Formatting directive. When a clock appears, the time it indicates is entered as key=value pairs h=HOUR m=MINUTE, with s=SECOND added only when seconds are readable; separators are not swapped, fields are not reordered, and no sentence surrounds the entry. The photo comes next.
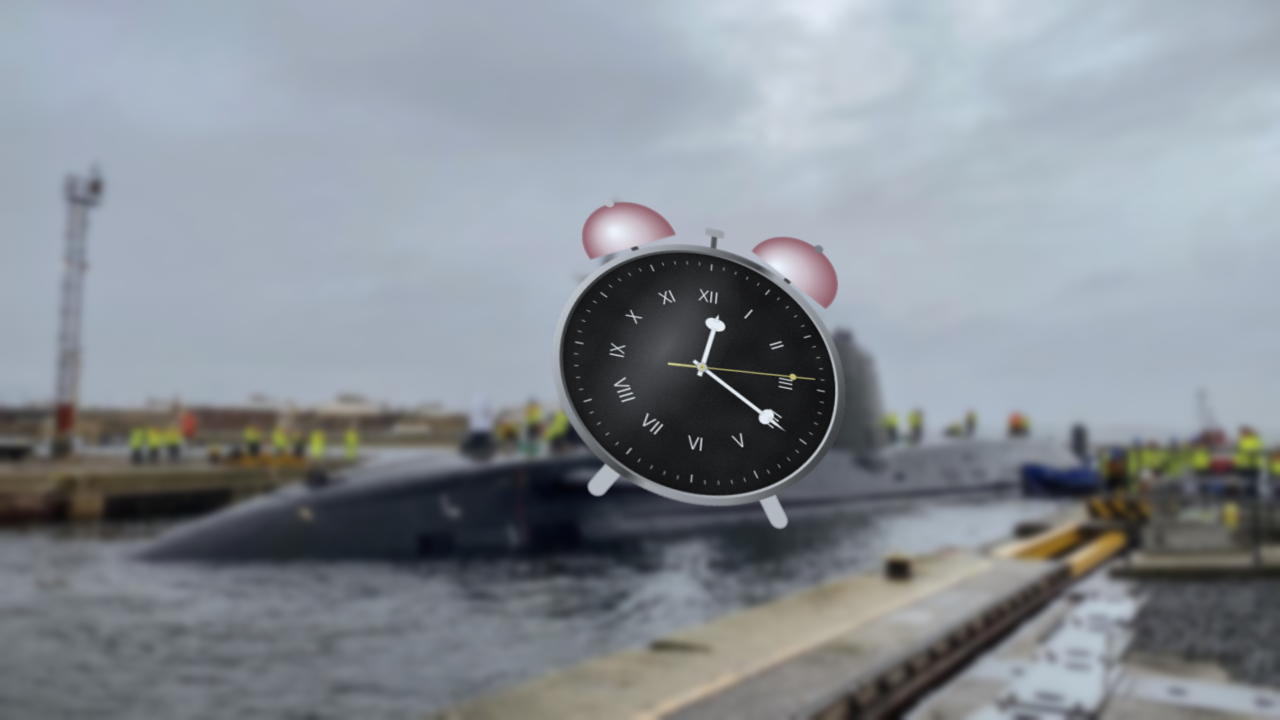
h=12 m=20 s=14
